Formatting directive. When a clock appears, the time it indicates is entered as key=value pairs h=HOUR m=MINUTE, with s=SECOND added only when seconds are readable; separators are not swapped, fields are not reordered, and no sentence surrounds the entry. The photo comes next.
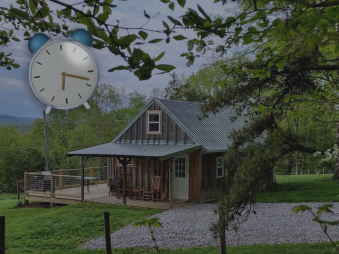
h=6 m=18
